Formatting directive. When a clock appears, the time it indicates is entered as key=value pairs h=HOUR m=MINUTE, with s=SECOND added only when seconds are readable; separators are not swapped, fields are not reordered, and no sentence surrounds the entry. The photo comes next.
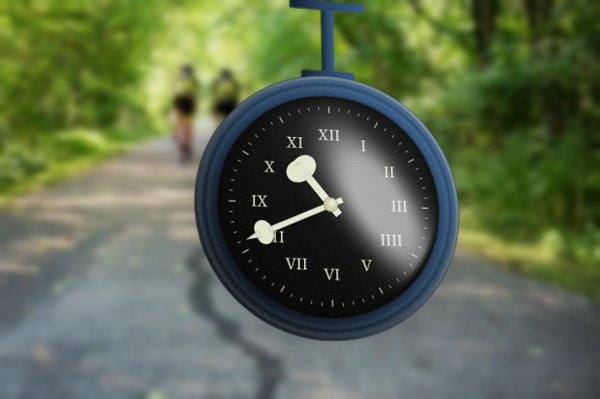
h=10 m=41
